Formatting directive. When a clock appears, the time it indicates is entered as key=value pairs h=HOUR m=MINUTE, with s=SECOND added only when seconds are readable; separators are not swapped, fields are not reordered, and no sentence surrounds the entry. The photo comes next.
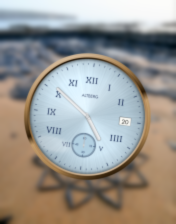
h=4 m=51
